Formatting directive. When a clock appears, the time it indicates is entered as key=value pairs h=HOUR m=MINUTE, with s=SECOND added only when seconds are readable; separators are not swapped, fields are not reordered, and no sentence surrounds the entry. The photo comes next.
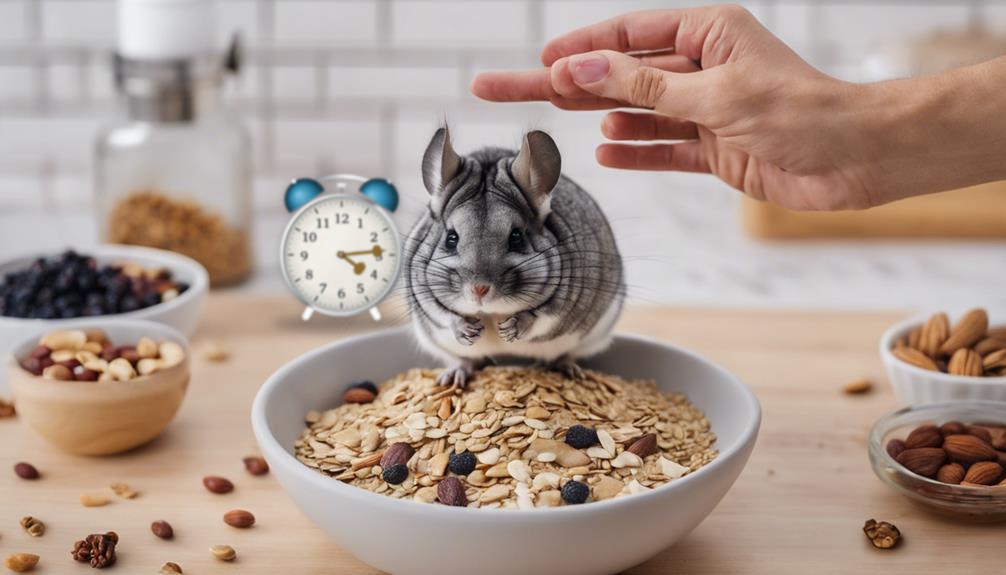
h=4 m=14
